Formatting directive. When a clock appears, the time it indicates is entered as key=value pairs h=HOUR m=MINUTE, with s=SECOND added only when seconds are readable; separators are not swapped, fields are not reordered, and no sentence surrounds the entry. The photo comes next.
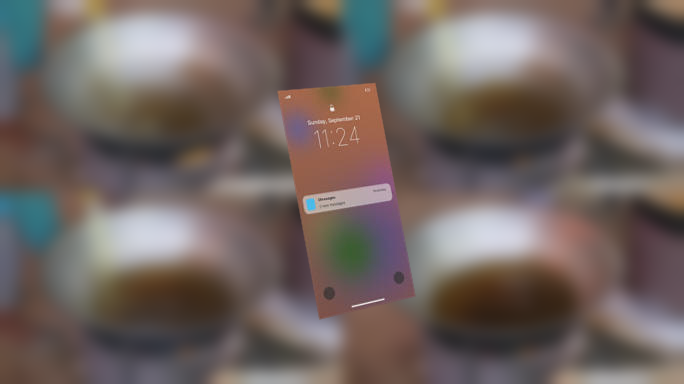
h=11 m=24
